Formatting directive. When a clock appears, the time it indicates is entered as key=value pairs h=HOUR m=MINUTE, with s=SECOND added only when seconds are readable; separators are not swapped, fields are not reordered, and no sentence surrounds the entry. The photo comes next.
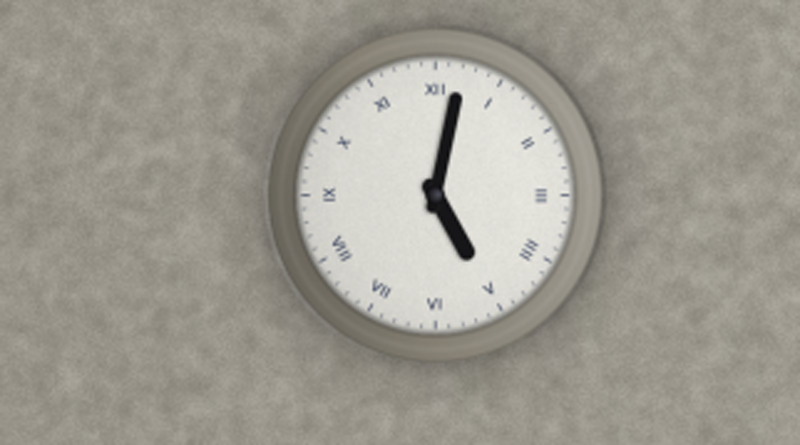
h=5 m=2
